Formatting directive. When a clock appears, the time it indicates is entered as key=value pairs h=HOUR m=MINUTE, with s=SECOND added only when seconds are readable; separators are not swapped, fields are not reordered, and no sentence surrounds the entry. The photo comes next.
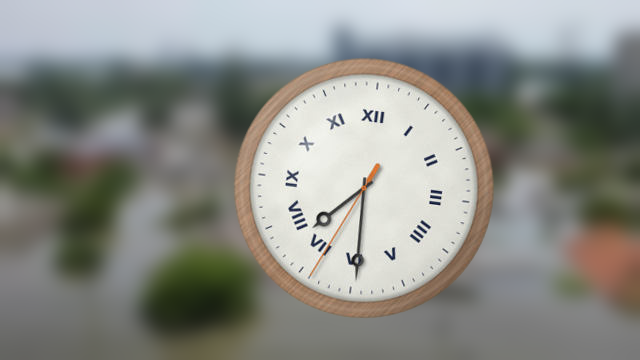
h=7 m=29 s=34
